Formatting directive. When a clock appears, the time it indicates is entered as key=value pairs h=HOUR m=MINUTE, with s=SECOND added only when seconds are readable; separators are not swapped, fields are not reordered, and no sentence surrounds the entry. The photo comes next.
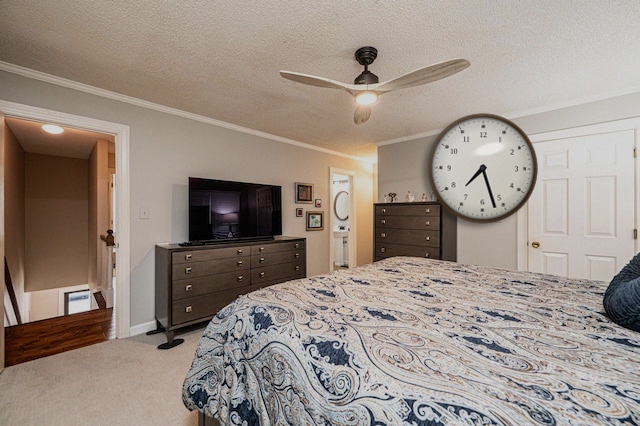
h=7 m=27
